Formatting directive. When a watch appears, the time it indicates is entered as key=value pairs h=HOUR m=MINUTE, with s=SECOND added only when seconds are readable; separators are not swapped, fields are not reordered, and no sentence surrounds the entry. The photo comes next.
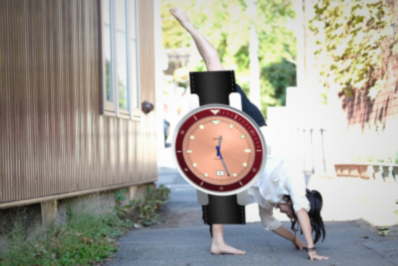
h=12 m=27
